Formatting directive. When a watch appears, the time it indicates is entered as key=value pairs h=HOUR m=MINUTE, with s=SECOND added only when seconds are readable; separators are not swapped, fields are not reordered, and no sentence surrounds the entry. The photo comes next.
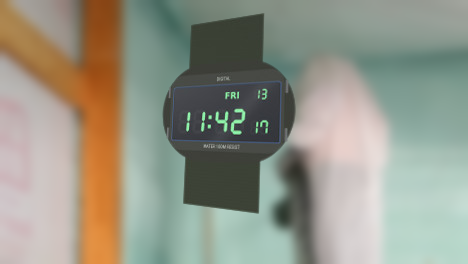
h=11 m=42 s=17
